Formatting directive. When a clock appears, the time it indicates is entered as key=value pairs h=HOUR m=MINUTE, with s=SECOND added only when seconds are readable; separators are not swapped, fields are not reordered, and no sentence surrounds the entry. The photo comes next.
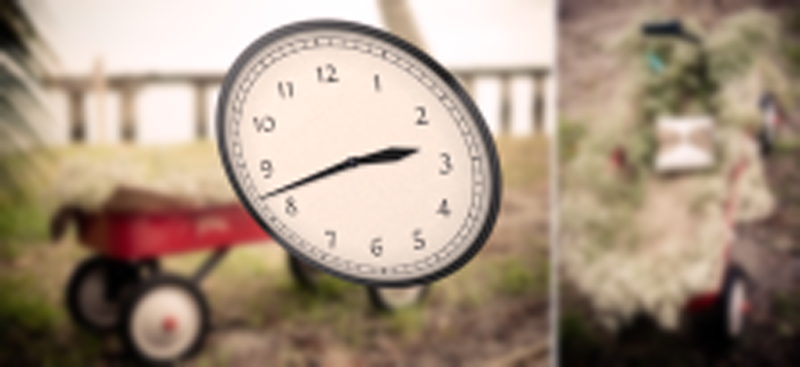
h=2 m=42
